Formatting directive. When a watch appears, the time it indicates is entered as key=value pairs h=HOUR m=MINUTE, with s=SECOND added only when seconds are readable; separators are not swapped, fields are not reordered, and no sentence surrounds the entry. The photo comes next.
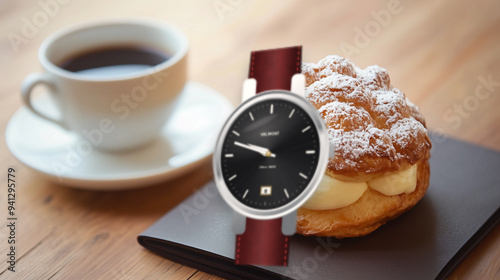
h=9 m=48
